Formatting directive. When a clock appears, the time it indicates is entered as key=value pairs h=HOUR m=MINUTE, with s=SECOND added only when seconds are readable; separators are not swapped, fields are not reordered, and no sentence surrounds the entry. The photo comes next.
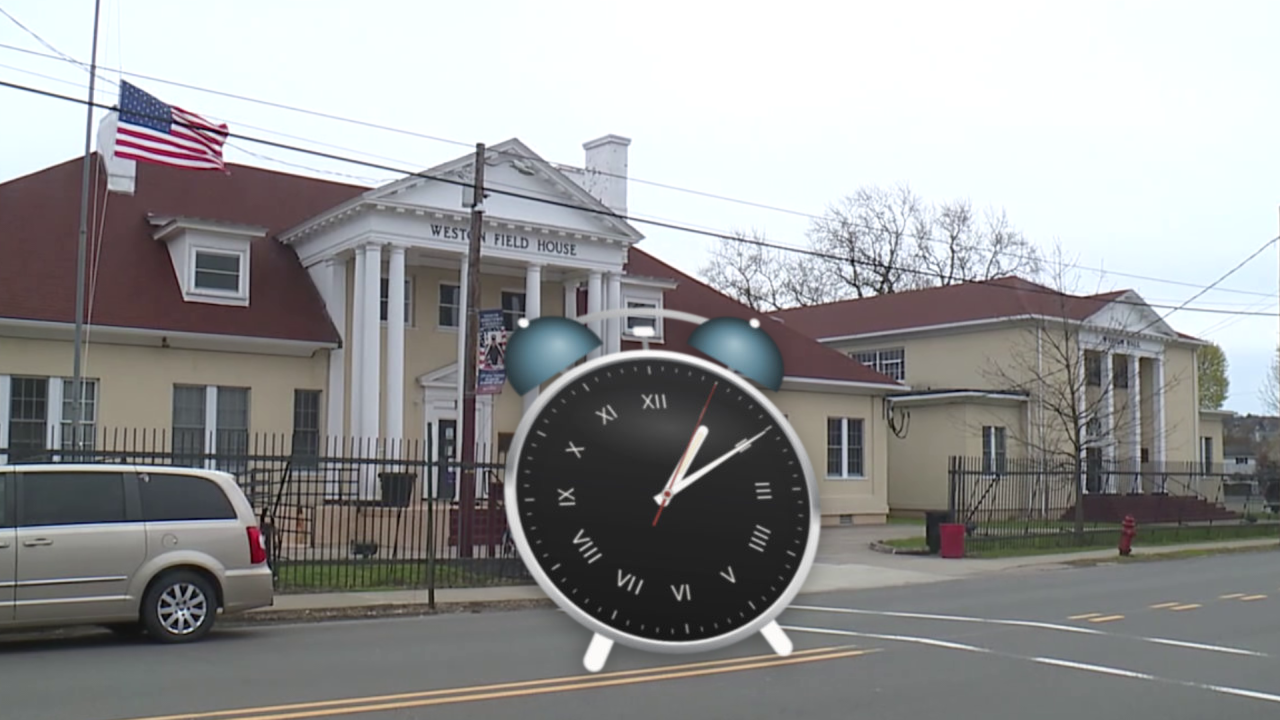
h=1 m=10 s=5
